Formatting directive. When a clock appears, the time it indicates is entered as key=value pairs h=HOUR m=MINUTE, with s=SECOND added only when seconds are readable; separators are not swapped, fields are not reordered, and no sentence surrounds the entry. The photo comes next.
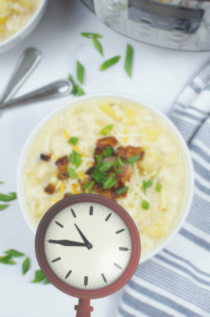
h=10 m=45
